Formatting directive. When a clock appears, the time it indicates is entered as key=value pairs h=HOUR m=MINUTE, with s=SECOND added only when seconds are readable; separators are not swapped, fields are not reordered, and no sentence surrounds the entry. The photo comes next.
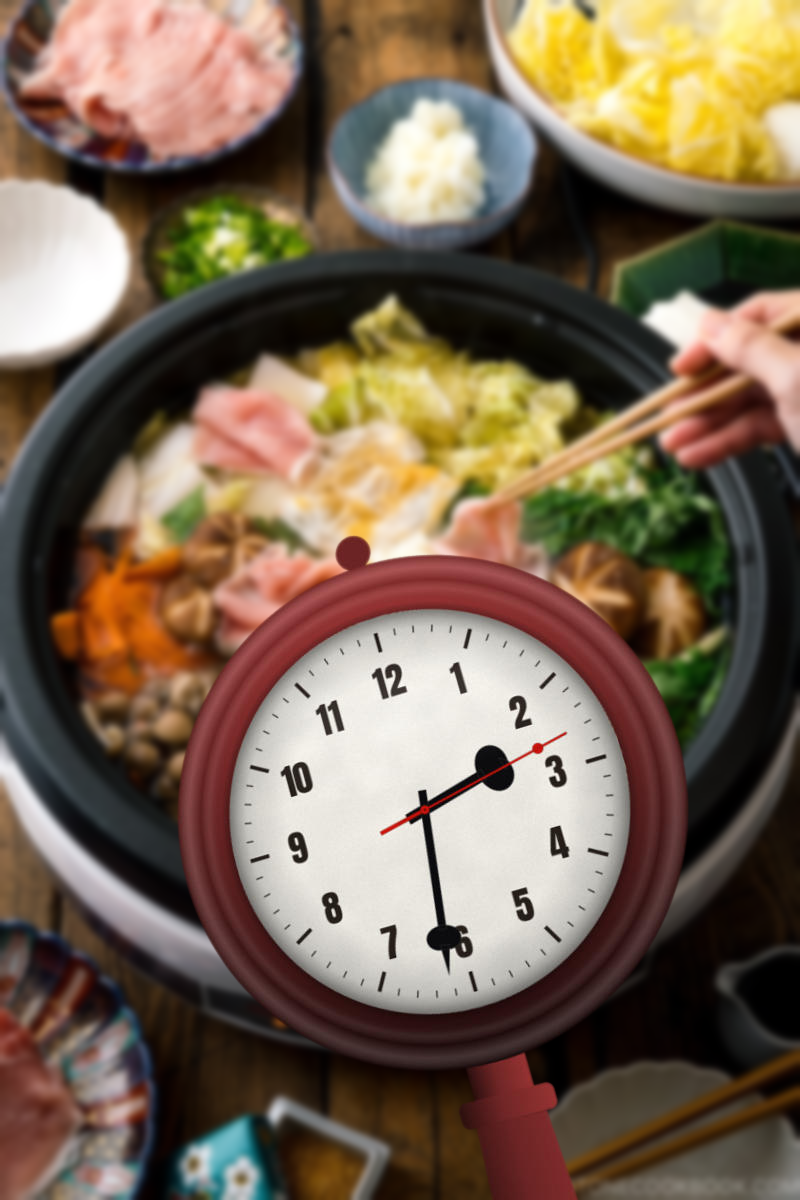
h=2 m=31 s=13
